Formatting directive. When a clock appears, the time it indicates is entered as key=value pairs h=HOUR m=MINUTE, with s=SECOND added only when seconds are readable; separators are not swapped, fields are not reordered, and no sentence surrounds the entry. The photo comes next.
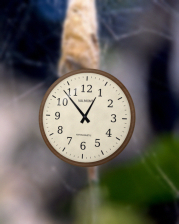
h=12 m=53
